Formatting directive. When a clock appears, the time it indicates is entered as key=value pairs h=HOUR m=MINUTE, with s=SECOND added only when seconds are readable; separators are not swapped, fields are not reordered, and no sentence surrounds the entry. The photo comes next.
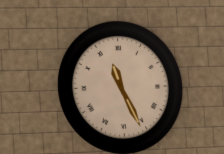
h=11 m=26
